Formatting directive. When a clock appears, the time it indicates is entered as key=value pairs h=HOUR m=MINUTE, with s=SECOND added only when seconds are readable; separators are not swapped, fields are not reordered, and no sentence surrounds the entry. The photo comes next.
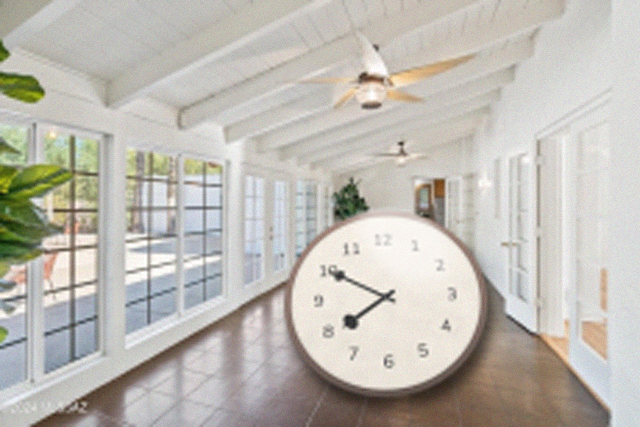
h=7 m=50
